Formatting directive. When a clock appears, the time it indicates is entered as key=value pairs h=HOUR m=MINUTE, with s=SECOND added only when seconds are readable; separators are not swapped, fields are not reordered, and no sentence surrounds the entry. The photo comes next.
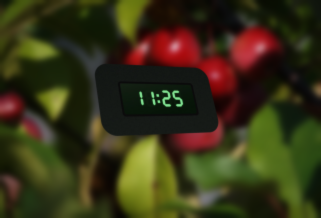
h=11 m=25
